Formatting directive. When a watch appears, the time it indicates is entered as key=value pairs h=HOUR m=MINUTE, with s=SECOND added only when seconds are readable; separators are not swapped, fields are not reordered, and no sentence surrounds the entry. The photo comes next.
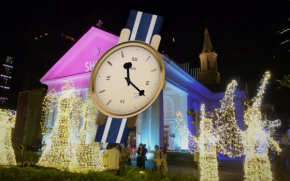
h=11 m=20
